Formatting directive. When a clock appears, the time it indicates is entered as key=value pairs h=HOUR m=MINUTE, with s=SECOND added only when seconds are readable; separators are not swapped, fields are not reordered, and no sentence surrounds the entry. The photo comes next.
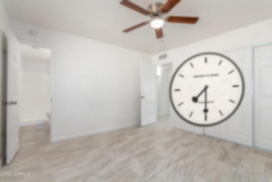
h=7 m=30
